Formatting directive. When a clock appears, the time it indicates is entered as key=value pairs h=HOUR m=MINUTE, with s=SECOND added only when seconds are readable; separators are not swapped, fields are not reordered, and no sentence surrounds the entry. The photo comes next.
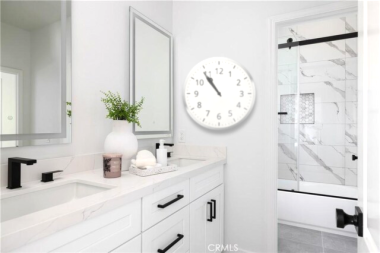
h=10 m=54
